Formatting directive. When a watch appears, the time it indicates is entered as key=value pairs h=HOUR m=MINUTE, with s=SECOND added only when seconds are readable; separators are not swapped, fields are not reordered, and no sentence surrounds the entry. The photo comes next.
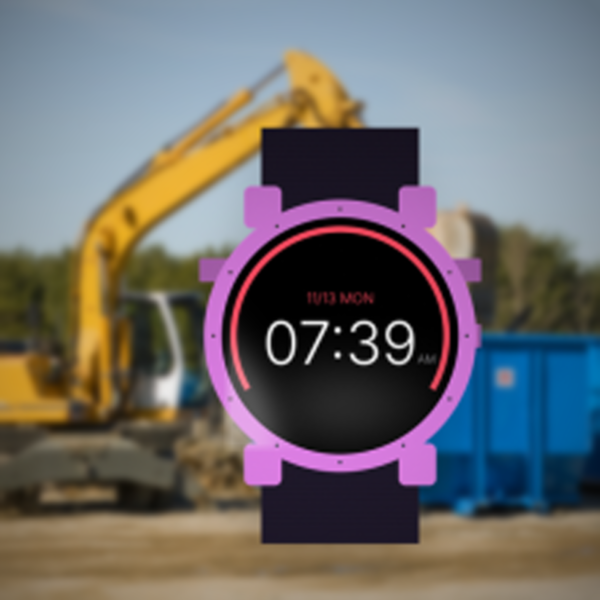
h=7 m=39
